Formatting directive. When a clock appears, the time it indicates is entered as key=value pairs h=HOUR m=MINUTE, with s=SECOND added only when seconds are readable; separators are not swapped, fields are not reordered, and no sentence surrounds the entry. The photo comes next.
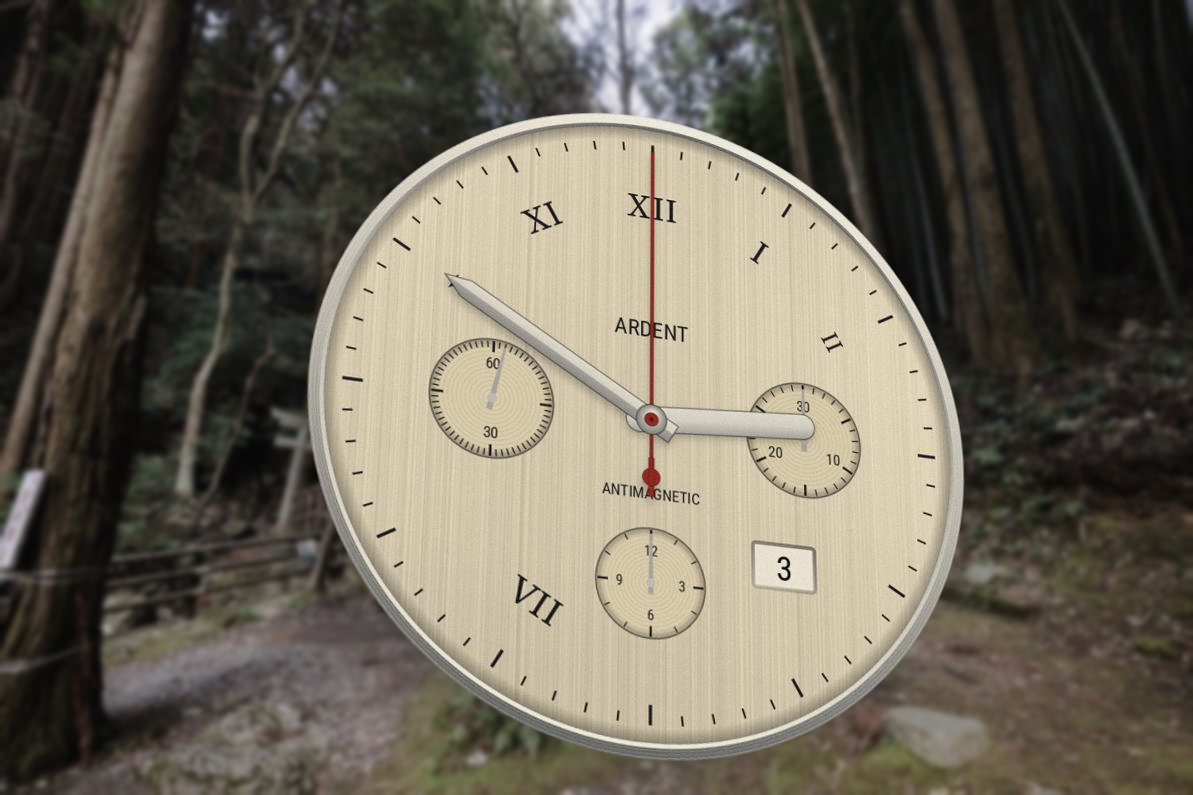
h=2 m=50 s=2
